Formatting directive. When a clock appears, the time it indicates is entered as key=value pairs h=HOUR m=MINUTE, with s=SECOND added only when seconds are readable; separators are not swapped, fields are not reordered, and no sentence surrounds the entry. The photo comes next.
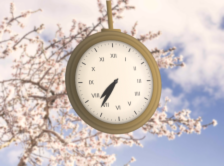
h=7 m=36
